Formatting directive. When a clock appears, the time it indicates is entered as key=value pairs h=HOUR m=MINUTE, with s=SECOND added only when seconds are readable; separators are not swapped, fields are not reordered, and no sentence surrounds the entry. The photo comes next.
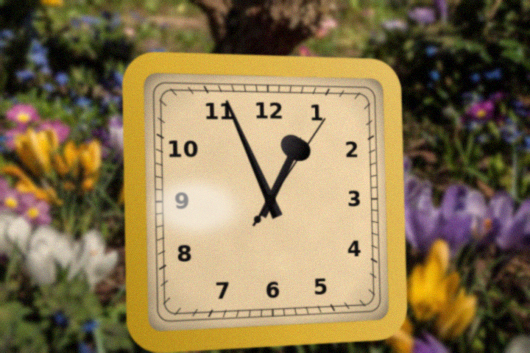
h=12 m=56 s=6
